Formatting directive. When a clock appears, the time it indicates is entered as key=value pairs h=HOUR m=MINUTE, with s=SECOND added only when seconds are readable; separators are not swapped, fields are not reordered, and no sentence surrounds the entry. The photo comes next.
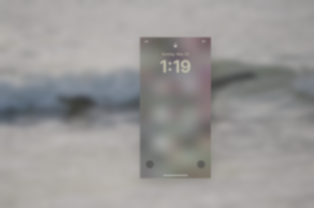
h=1 m=19
